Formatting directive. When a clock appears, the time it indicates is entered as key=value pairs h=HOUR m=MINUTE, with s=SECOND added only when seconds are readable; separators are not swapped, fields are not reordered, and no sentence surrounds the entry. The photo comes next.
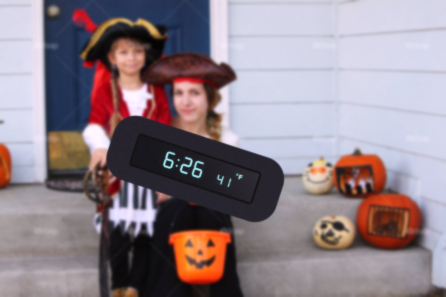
h=6 m=26
